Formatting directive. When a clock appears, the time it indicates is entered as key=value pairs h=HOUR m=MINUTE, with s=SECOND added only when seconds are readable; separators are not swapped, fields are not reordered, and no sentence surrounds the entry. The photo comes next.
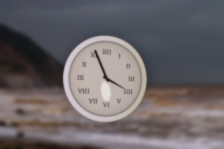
h=3 m=56
